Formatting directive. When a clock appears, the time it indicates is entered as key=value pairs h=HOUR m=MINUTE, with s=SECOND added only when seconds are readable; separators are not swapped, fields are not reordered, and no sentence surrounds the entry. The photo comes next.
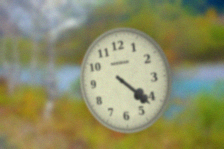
h=4 m=22
